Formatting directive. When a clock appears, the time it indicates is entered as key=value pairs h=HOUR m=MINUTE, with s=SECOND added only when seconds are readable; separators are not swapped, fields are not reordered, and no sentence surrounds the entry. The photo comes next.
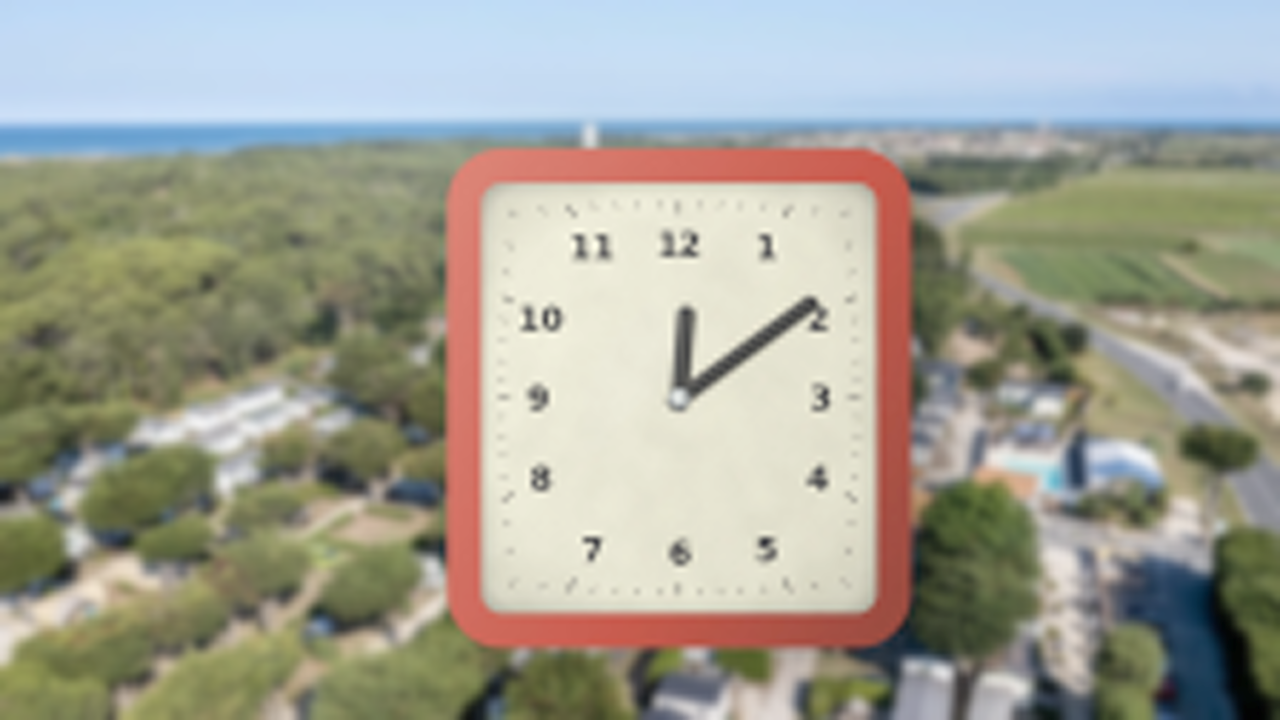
h=12 m=9
